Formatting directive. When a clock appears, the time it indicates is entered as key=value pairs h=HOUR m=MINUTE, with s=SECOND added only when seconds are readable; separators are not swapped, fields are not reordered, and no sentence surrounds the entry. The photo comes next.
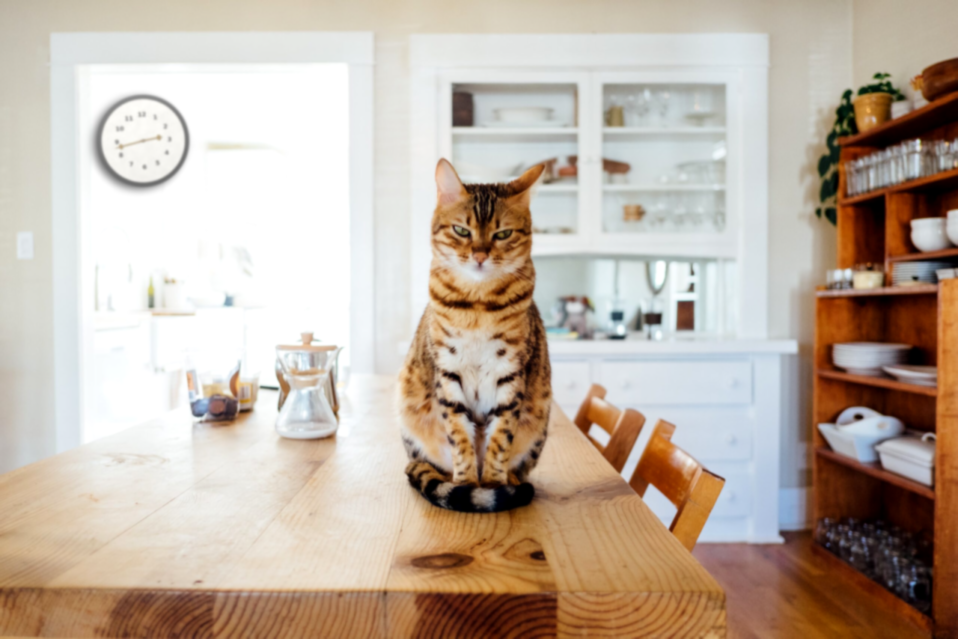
h=2 m=43
